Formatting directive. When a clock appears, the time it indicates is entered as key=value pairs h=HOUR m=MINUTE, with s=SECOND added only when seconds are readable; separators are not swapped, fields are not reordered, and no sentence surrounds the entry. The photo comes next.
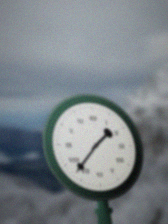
h=1 m=37
